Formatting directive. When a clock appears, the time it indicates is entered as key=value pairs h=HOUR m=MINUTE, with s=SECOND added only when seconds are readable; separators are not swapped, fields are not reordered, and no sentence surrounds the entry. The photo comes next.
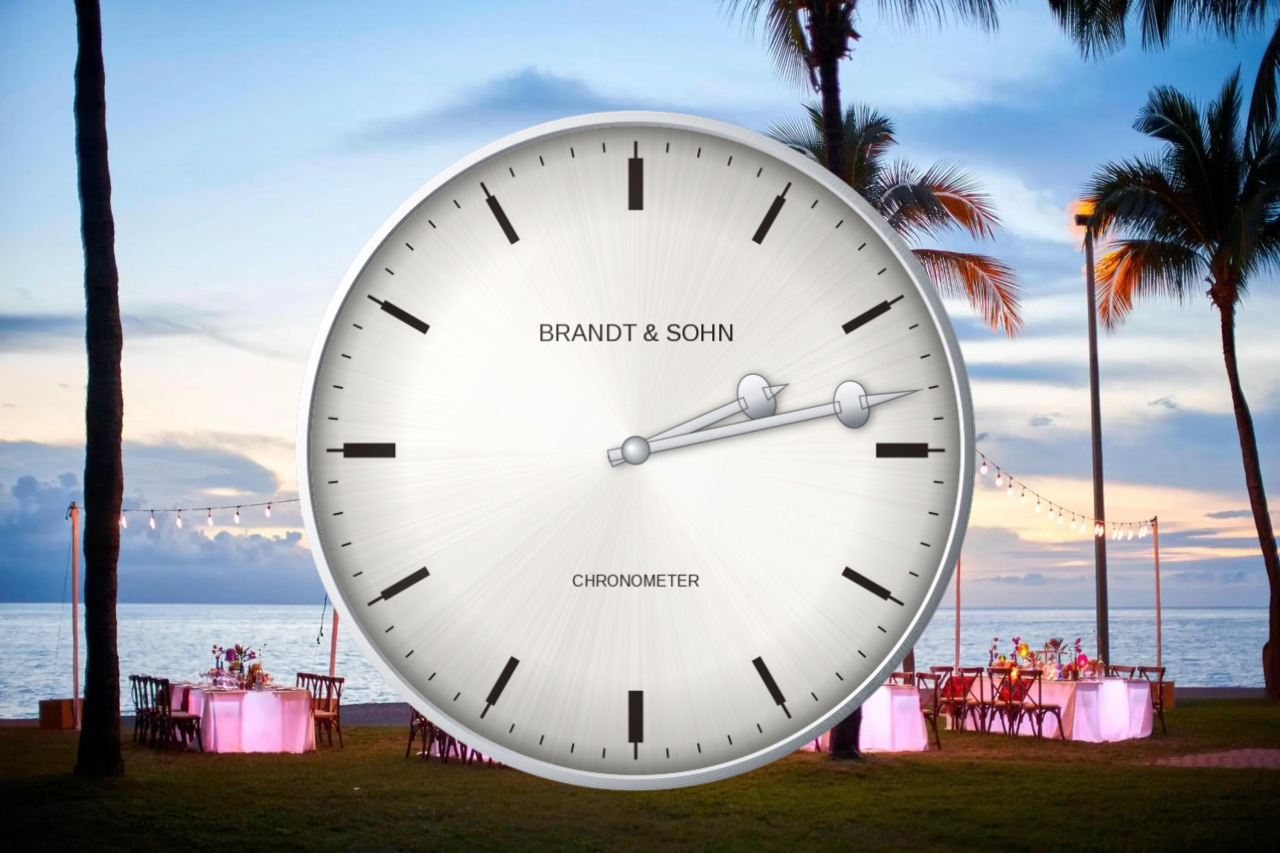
h=2 m=13
